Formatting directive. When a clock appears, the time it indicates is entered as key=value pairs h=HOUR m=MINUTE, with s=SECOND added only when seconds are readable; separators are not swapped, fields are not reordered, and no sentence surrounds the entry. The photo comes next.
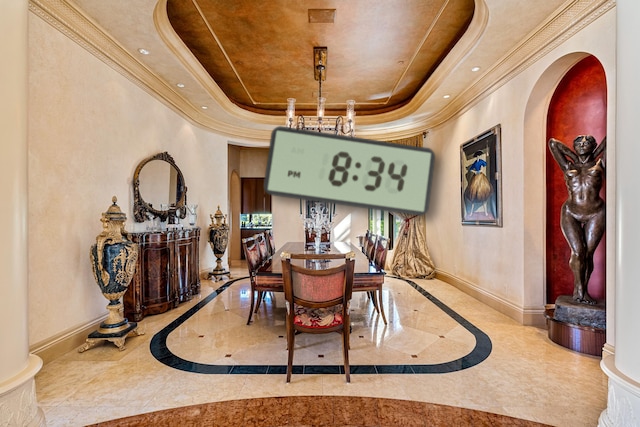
h=8 m=34
